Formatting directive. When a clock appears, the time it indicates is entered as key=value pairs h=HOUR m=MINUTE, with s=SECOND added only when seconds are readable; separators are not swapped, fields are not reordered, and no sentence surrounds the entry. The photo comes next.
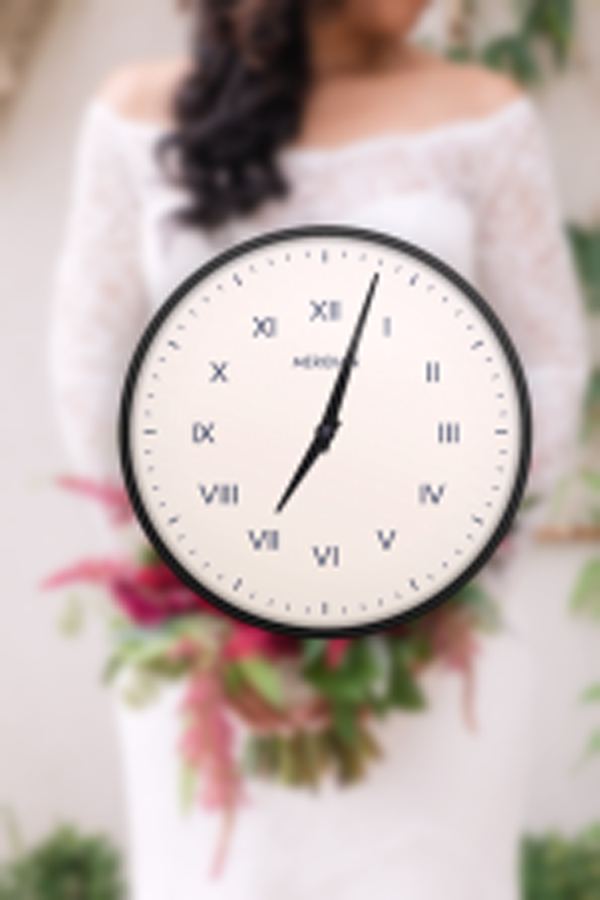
h=7 m=3
